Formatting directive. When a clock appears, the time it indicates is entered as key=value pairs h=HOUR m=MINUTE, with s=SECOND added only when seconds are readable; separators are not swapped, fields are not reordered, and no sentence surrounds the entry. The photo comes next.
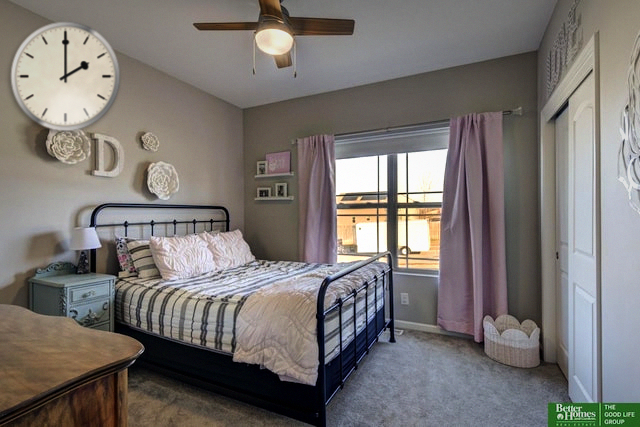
h=2 m=0
